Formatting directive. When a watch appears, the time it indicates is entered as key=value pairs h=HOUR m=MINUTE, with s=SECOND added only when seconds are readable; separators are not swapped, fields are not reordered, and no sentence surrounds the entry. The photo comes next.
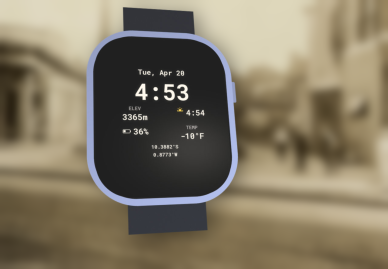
h=4 m=53
